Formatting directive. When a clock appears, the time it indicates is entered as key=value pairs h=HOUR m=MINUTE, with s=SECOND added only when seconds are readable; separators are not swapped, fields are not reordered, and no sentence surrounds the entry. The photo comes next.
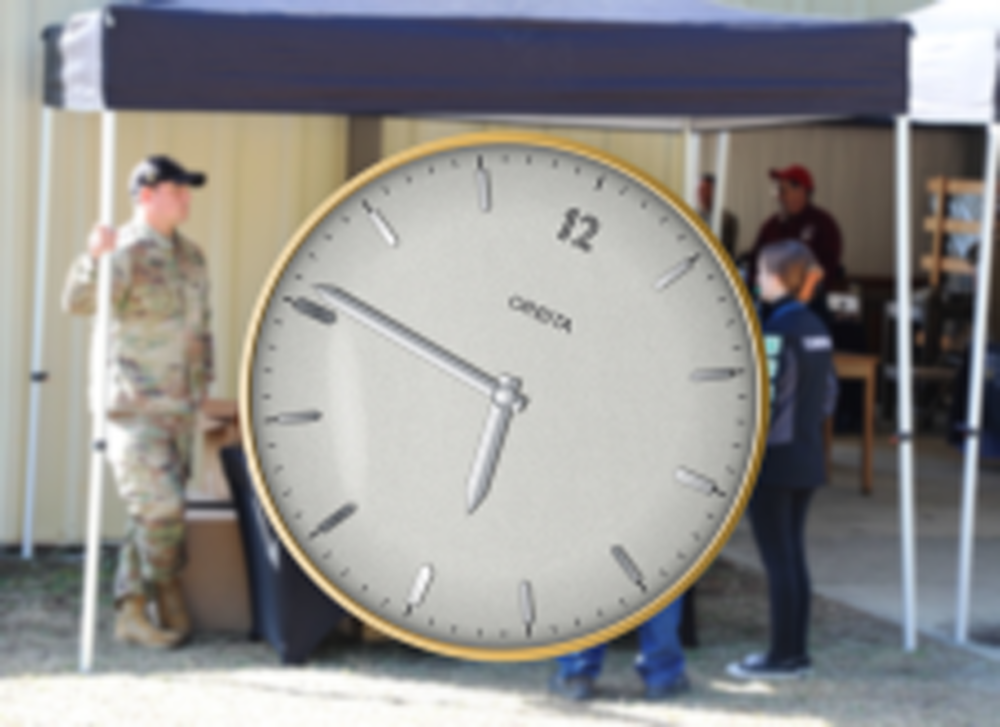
h=5 m=46
